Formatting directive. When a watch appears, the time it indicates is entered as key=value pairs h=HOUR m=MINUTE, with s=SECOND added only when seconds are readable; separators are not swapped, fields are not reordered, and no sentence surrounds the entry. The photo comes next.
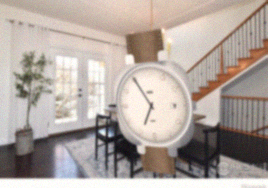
h=6 m=55
